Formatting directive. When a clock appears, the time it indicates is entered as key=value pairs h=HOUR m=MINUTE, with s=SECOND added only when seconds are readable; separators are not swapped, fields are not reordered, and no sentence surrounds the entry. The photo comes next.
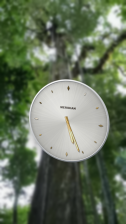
h=5 m=26
